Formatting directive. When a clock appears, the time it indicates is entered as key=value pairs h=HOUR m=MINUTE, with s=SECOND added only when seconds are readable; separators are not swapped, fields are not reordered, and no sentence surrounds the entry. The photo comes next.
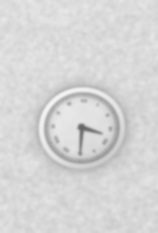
h=3 m=30
